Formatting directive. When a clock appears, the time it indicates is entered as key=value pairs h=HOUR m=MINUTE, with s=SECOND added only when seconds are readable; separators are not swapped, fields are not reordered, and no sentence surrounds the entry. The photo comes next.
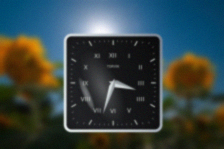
h=3 m=33
